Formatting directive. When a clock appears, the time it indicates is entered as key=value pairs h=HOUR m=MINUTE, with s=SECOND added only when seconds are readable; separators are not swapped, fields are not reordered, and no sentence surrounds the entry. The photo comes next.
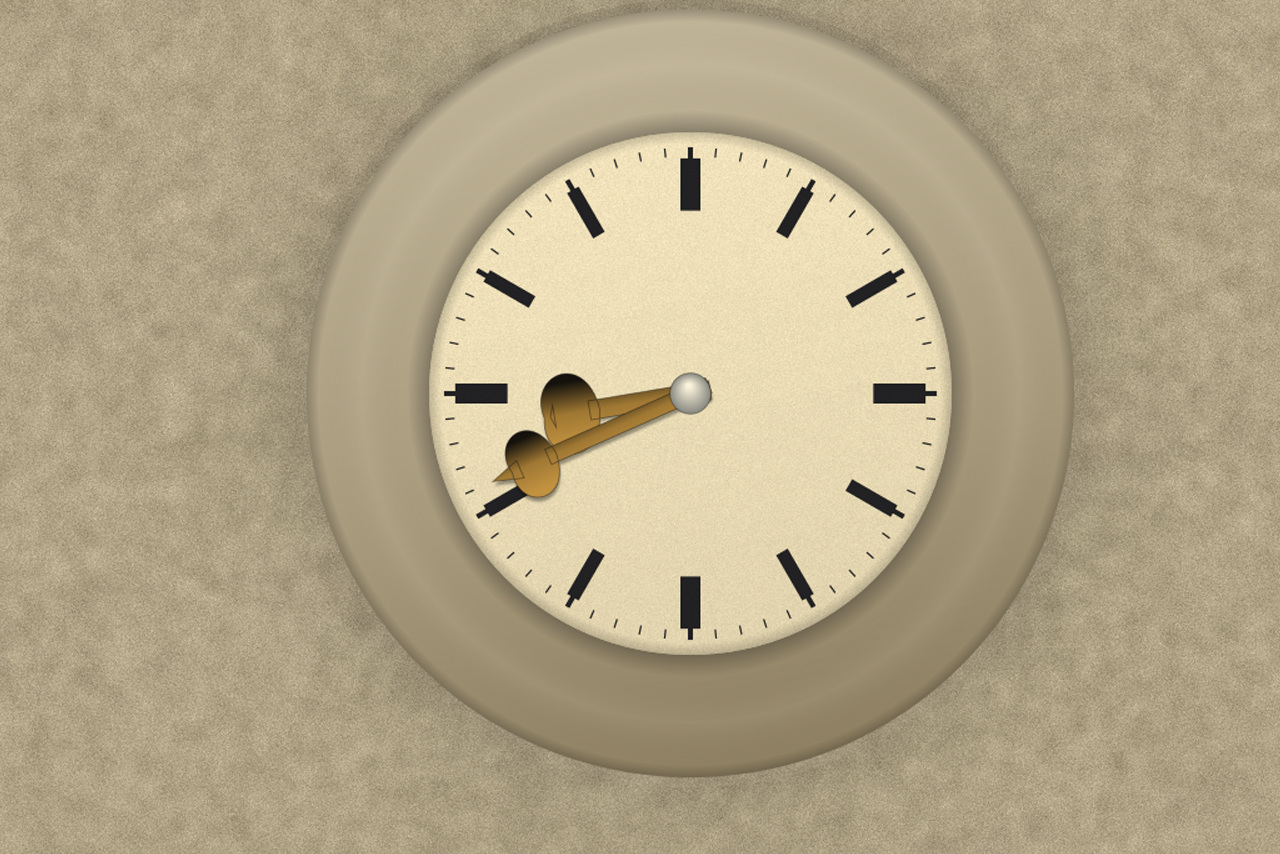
h=8 m=41
